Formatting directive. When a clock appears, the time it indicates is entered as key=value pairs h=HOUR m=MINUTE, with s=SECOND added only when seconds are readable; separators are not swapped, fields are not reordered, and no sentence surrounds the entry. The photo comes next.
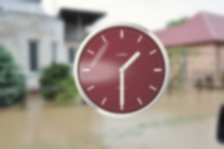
h=1 m=30
